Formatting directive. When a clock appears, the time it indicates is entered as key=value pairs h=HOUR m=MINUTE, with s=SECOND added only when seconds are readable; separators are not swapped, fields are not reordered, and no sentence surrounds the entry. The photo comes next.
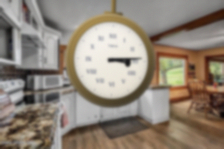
h=3 m=14
